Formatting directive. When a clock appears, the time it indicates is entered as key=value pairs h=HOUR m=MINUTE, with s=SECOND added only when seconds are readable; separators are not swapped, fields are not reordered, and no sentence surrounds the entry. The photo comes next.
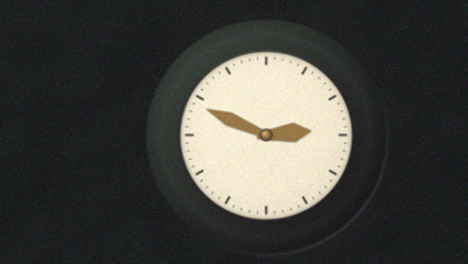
h=2 m=49
